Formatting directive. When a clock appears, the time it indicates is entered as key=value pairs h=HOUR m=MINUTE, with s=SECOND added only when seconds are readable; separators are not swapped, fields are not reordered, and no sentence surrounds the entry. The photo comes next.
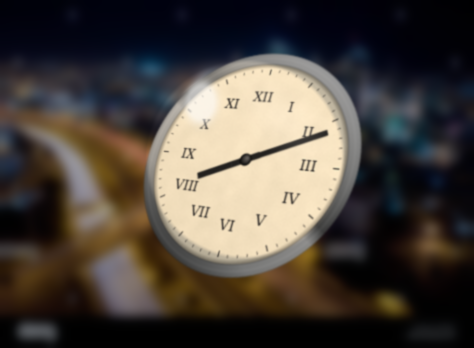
h=8 m=11
